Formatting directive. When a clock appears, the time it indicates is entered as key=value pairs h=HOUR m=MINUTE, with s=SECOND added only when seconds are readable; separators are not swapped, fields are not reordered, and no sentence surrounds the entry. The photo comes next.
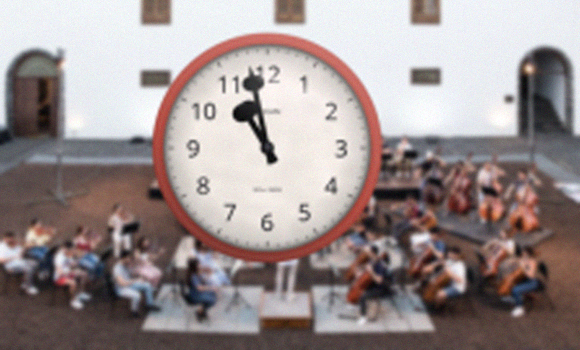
h=10 m=58
